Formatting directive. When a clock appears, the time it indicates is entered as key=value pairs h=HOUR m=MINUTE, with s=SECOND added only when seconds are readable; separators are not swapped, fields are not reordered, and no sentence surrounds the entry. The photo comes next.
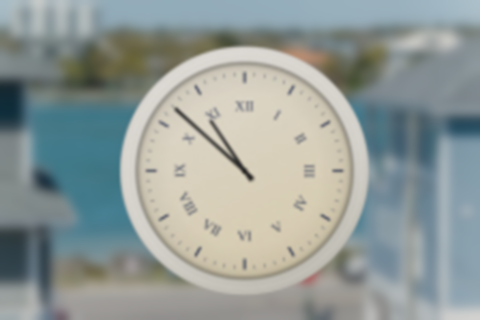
h=10 m=52
